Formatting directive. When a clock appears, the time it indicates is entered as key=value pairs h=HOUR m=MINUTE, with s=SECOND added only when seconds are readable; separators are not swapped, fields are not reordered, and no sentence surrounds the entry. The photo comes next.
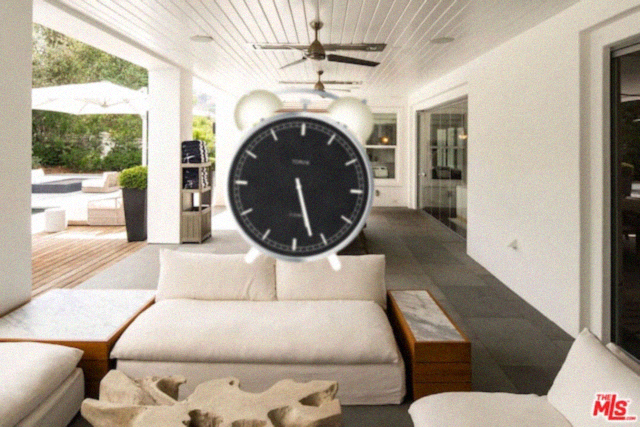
h=5 m=27
